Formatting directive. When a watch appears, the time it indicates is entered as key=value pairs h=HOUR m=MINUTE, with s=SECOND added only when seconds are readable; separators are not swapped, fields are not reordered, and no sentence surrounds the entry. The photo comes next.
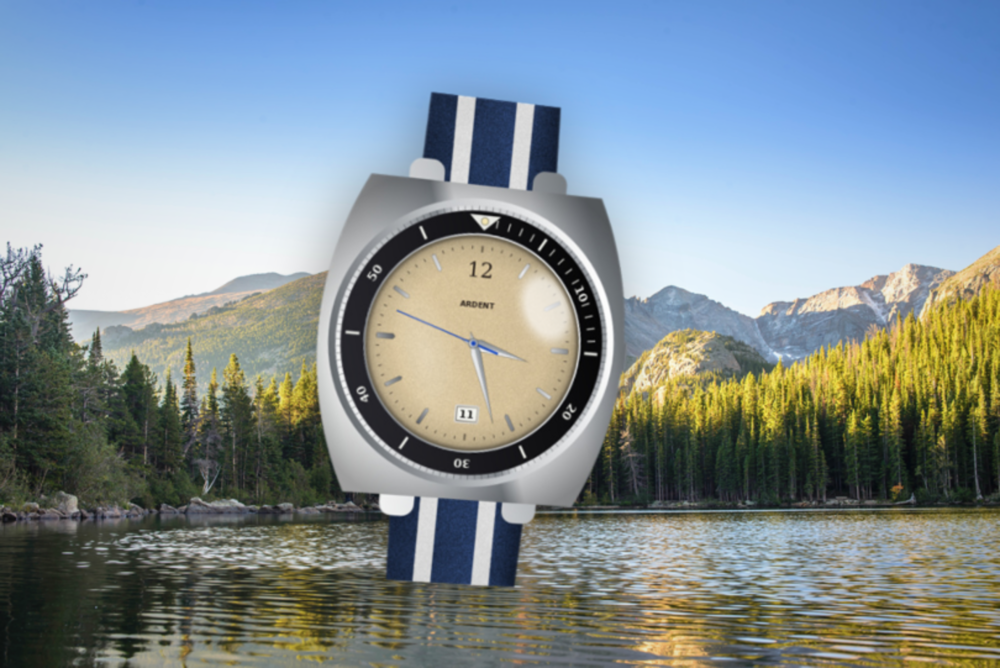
h=3 m=26 s=48
